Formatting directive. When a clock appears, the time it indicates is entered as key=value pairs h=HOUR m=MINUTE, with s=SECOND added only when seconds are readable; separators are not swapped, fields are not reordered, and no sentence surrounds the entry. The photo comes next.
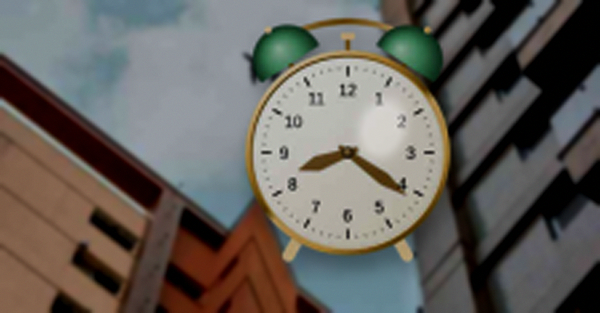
h=8 m=21
